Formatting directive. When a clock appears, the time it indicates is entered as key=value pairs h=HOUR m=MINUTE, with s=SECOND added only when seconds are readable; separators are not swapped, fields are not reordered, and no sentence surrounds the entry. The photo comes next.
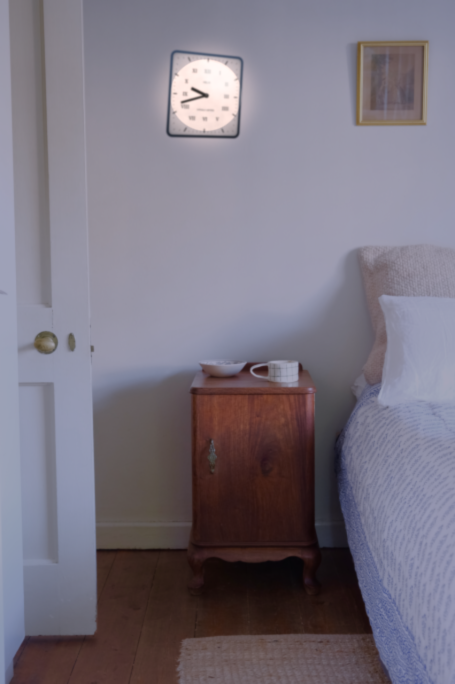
h=9 m=42
